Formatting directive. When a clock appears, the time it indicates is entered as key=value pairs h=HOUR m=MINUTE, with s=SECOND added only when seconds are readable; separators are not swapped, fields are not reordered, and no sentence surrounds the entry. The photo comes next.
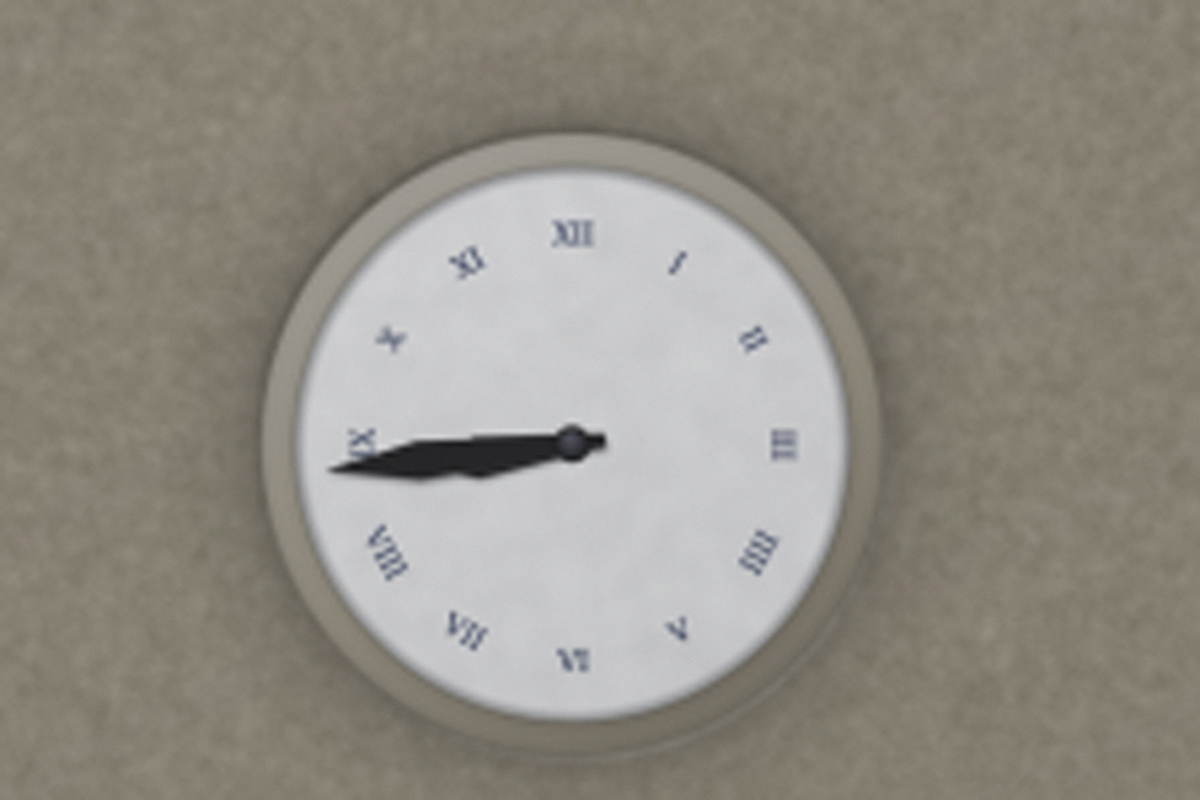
h=8 m=44
